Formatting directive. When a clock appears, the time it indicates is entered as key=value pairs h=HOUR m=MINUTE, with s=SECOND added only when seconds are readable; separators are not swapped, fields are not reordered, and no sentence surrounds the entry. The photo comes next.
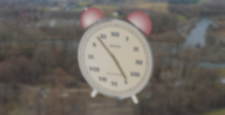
h=4 m=53
